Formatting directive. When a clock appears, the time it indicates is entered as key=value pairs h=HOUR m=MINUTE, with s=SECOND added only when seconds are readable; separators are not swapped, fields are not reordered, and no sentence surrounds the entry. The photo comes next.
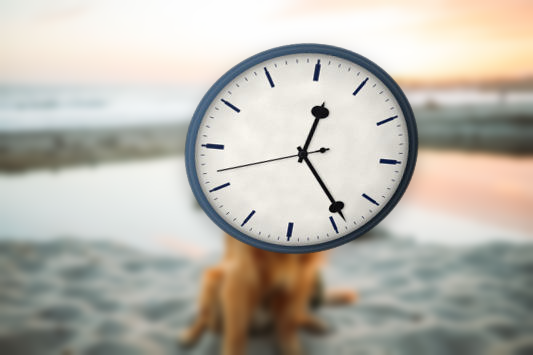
h=12 m=23 s=42
